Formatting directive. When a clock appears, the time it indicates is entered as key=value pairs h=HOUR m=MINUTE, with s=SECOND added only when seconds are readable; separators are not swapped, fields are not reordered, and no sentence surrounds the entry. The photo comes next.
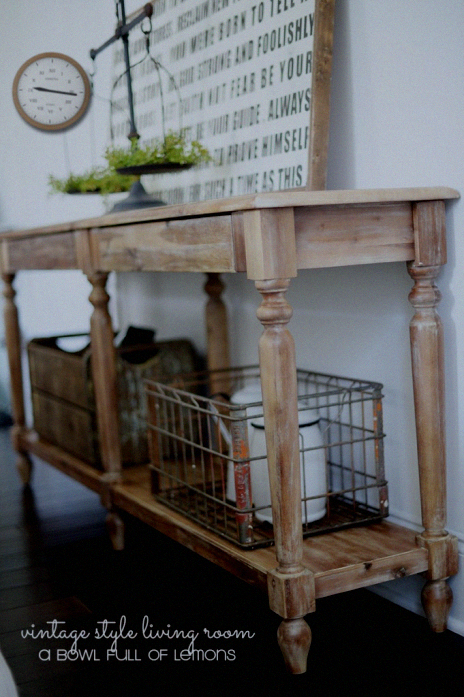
h=9 m=16
